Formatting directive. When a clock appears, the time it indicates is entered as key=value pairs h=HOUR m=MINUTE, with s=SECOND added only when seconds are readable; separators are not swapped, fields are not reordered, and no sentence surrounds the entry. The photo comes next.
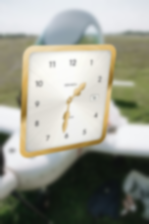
h=1 m=31
